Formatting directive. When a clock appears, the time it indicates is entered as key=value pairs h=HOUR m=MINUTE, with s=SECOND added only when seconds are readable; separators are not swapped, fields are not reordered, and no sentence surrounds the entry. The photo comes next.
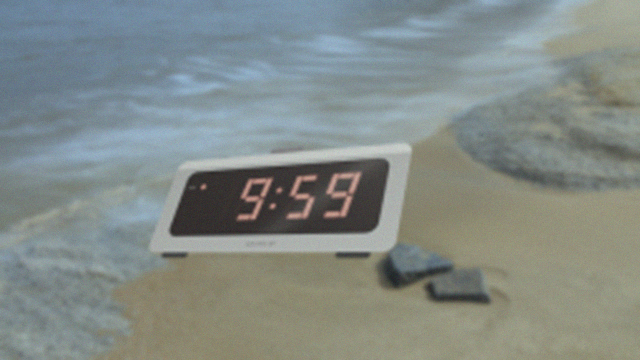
h=9 m=59
